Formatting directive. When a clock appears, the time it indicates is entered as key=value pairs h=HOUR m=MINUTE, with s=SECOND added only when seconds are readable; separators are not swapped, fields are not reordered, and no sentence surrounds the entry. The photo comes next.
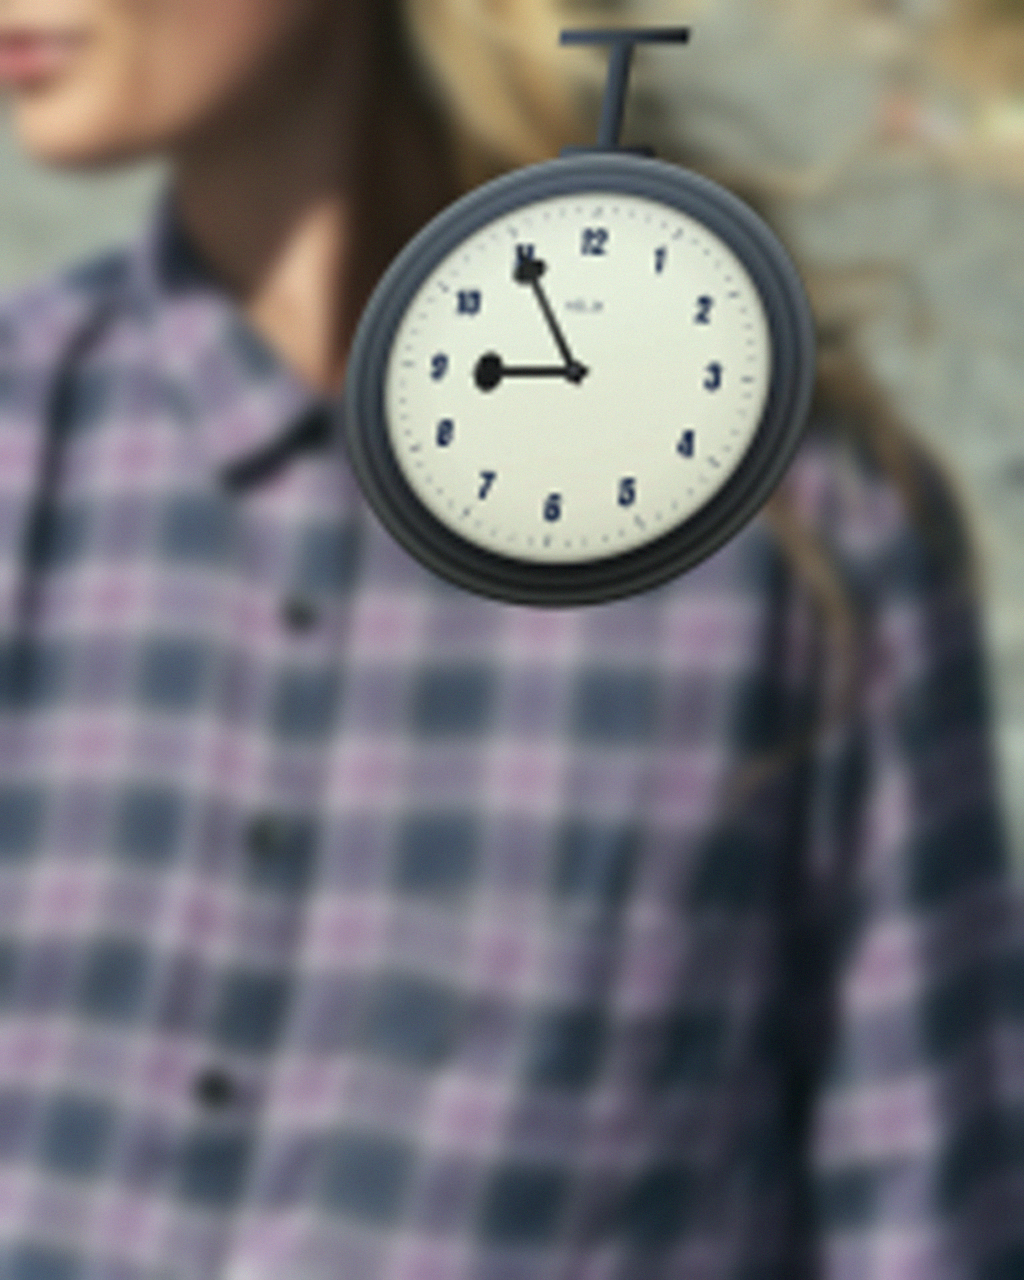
h=8 m=55
